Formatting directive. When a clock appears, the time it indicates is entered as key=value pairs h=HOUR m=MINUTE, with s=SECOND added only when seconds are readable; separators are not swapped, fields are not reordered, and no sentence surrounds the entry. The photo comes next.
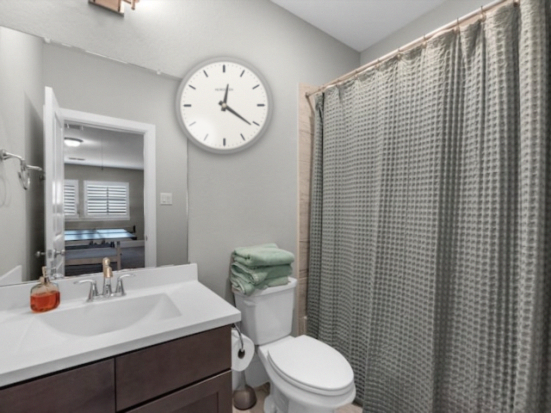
h=12 m=21
